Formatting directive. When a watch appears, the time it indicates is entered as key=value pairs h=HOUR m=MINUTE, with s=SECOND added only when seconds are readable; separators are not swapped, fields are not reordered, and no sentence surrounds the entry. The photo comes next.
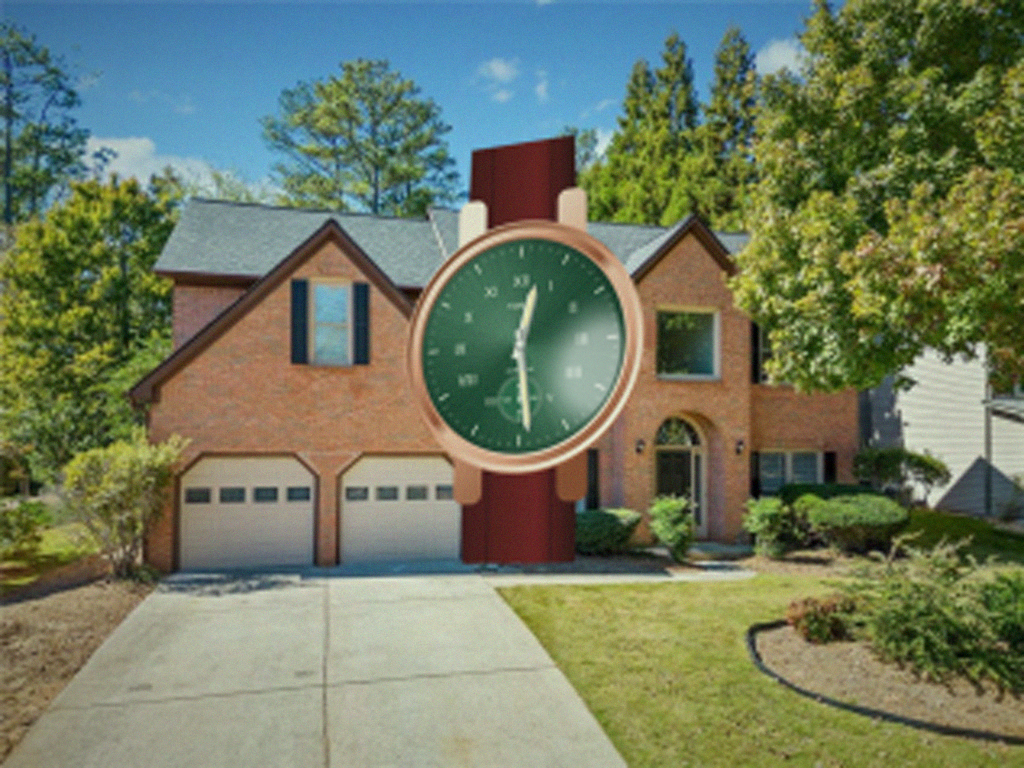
h=12 m=29
